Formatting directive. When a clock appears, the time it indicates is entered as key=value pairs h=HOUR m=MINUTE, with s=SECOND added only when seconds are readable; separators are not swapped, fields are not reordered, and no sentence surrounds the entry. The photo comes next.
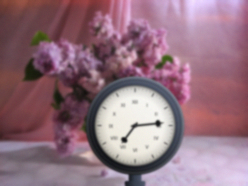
h=7 m=14
